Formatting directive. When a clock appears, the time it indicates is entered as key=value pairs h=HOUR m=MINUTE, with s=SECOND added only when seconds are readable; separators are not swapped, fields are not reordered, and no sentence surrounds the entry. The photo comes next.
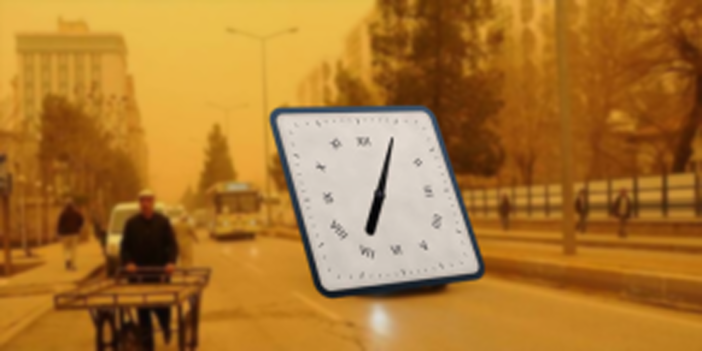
h=7 m=5
